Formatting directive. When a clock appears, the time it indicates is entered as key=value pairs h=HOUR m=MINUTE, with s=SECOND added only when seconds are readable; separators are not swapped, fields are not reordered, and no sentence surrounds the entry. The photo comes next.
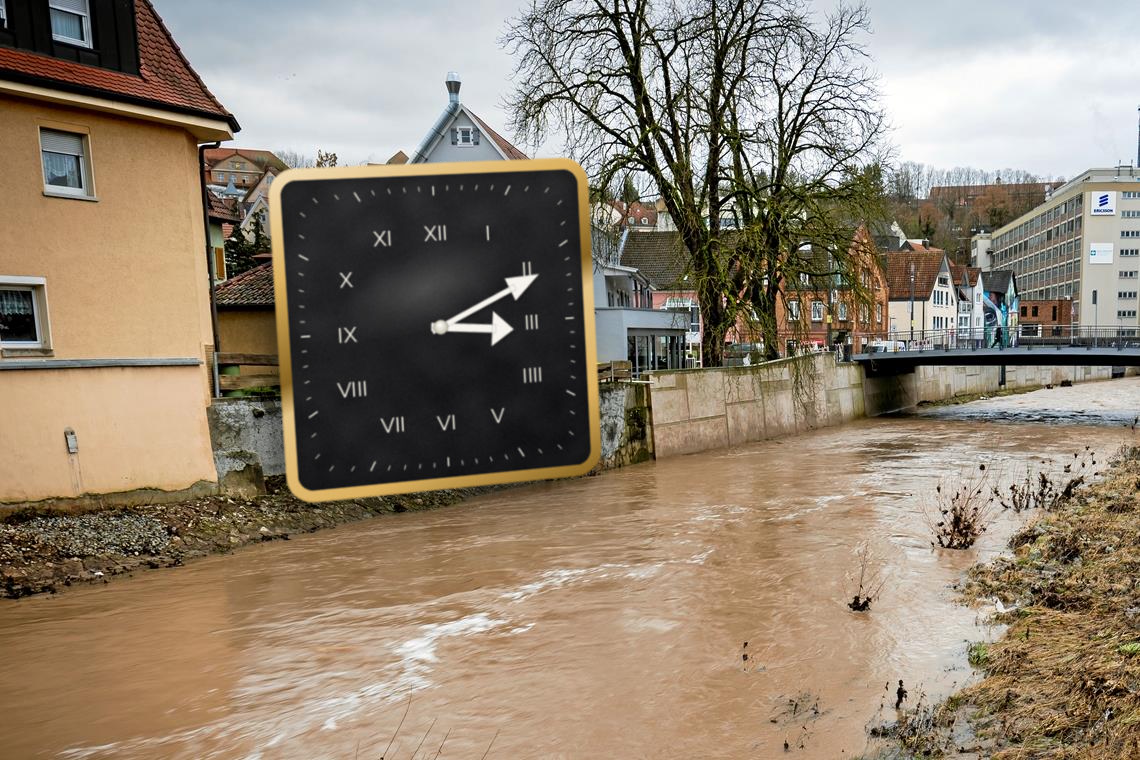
h=3 m=11
